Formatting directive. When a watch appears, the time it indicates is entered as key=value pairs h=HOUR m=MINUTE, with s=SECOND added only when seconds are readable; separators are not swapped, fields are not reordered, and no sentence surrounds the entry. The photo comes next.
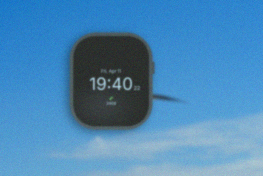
h=19 m=40
